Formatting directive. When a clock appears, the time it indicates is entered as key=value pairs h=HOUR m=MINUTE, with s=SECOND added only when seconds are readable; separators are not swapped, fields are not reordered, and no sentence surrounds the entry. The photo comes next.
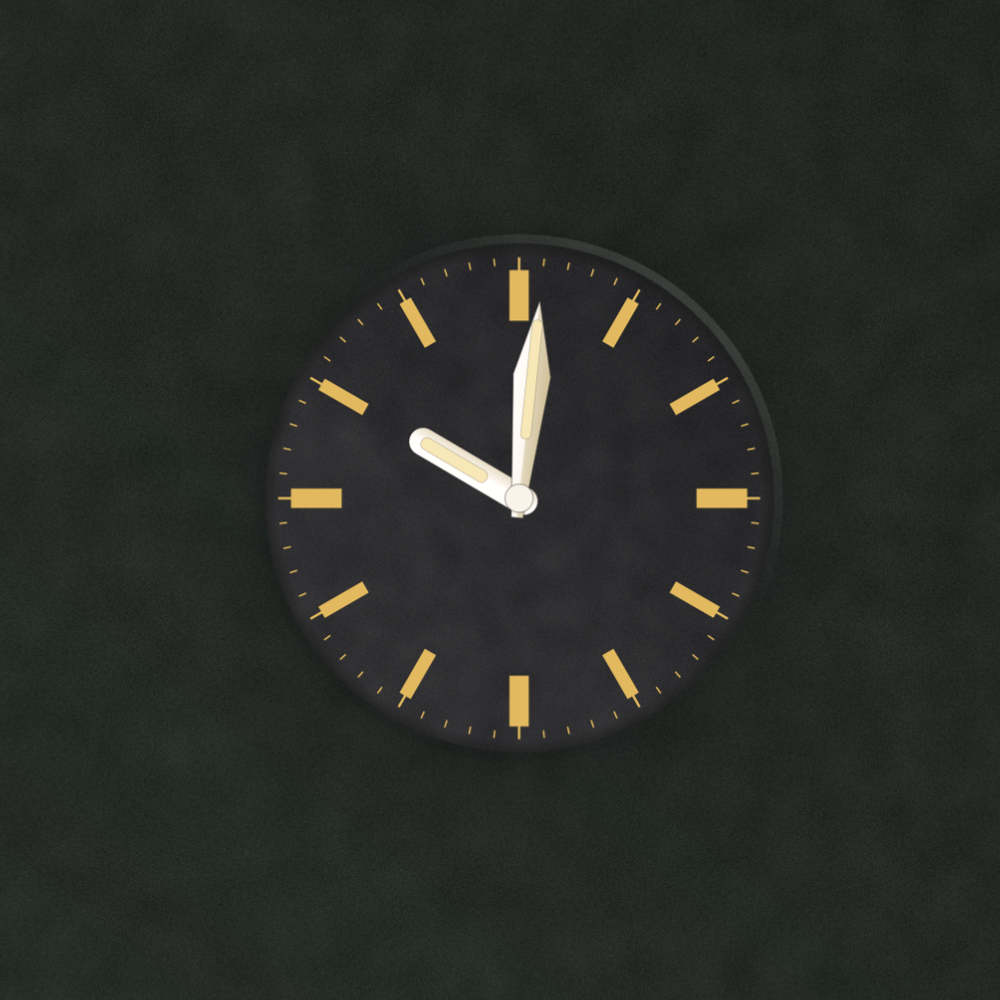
h=10 m=1
